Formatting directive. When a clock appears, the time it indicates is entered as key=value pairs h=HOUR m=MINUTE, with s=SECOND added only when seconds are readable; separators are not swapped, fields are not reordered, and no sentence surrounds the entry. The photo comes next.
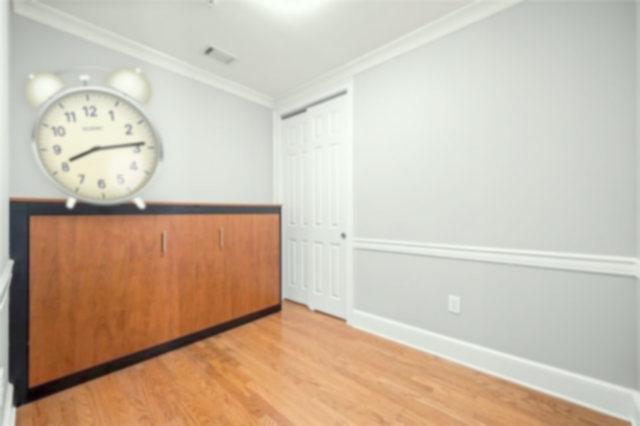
h=8 m=14
